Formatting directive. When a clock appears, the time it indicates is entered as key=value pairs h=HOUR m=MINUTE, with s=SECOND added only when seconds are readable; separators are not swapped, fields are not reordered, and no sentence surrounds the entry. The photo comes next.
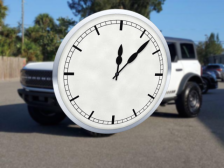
h=12 m=7
